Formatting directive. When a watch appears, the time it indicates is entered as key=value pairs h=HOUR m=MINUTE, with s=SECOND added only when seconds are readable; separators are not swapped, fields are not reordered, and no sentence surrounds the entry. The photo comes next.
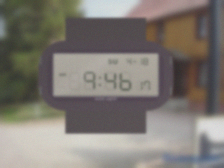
h=9 m=46
